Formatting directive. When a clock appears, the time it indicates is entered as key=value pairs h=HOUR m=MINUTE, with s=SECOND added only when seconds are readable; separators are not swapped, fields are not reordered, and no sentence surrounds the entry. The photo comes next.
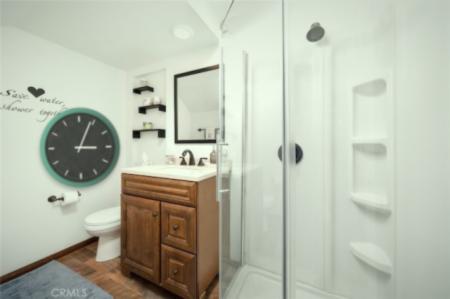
h=3 m=4
